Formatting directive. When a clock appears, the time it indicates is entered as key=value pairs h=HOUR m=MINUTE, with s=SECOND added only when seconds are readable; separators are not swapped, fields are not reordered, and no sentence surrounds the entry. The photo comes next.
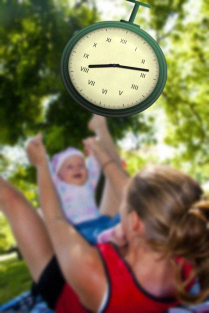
h=8 m=13
